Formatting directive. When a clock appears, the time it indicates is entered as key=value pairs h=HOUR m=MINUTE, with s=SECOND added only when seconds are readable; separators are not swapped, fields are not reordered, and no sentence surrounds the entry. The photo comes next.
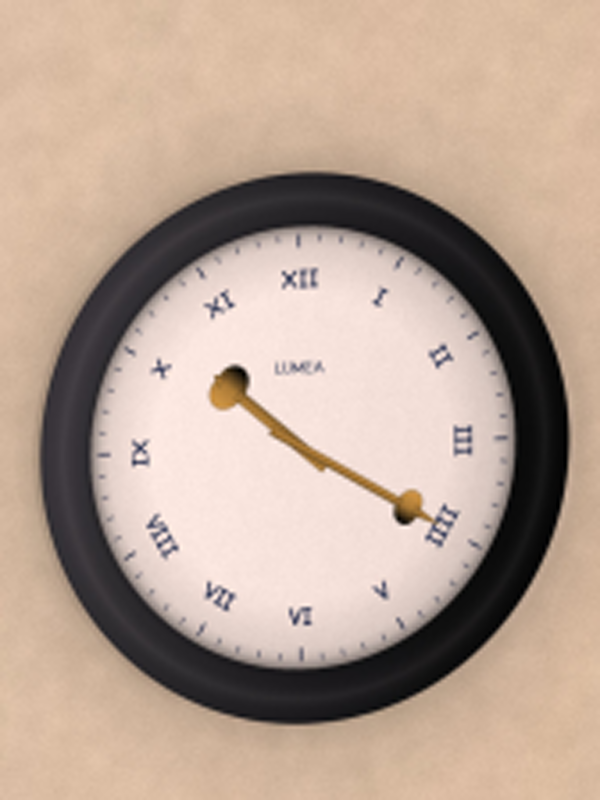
h=10 m=20
